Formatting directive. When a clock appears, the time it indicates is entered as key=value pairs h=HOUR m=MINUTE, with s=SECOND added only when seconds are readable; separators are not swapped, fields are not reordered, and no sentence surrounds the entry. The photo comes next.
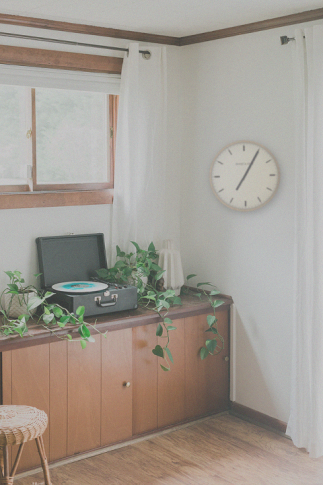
h=7 m=5
